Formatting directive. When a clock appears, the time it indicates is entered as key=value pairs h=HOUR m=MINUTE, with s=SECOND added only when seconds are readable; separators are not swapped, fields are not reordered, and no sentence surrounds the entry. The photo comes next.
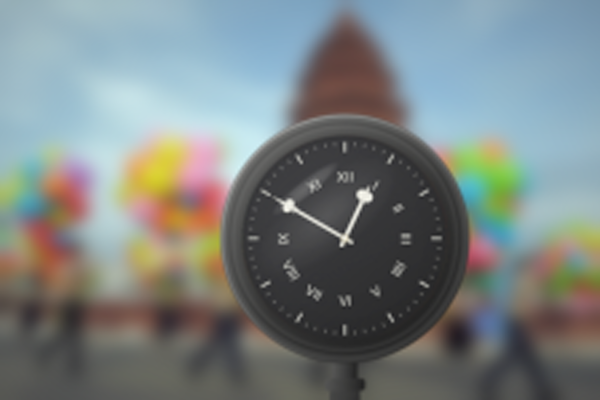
h=12 m=50
